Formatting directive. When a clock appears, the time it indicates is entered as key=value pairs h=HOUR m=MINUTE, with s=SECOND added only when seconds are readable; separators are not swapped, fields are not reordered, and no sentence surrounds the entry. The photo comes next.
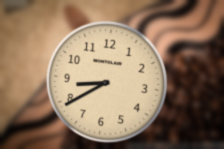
h=8 m=39
